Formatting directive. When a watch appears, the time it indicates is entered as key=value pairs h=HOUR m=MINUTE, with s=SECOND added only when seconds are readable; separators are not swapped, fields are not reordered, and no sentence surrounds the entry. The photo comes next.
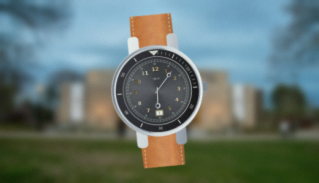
h=6 m=7
